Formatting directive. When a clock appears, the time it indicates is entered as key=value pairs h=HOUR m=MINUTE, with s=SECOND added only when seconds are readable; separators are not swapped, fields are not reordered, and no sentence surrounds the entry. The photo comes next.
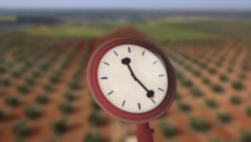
h=11 m=24
